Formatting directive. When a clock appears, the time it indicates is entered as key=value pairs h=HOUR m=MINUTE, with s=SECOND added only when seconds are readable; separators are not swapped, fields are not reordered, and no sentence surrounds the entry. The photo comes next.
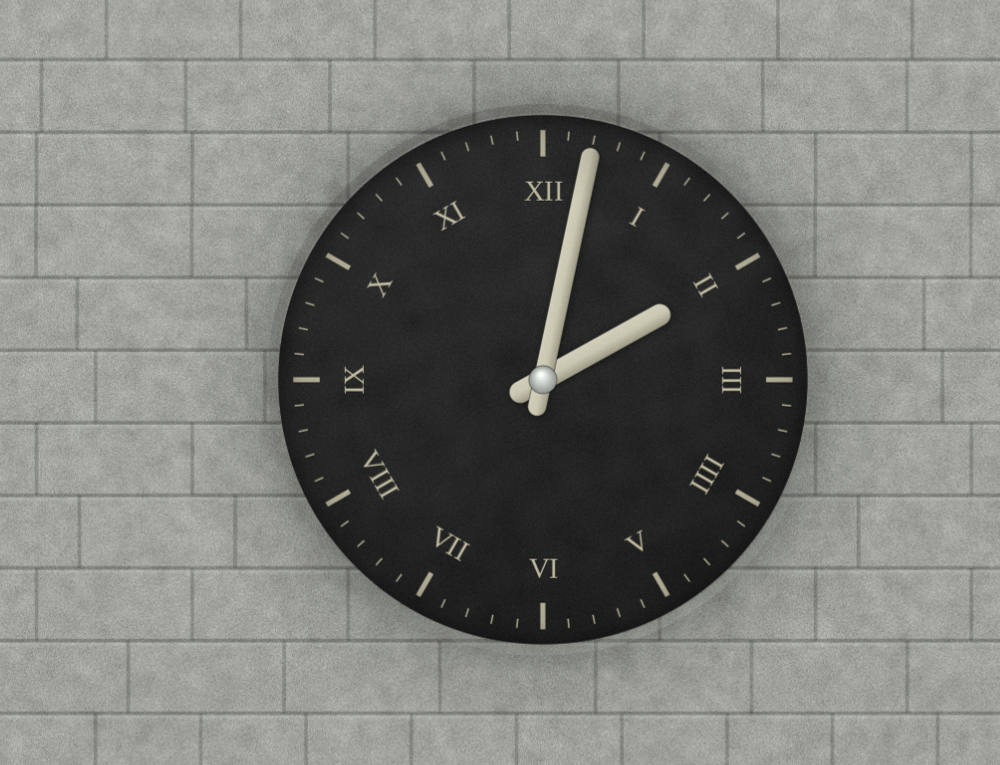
h=2 m=2
